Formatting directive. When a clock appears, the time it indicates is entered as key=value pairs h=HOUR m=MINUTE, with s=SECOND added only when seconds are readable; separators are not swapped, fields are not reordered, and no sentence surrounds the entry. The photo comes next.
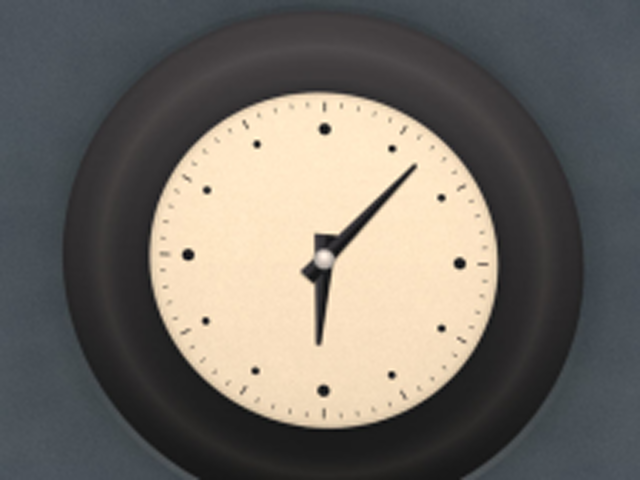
h=6 m=7
